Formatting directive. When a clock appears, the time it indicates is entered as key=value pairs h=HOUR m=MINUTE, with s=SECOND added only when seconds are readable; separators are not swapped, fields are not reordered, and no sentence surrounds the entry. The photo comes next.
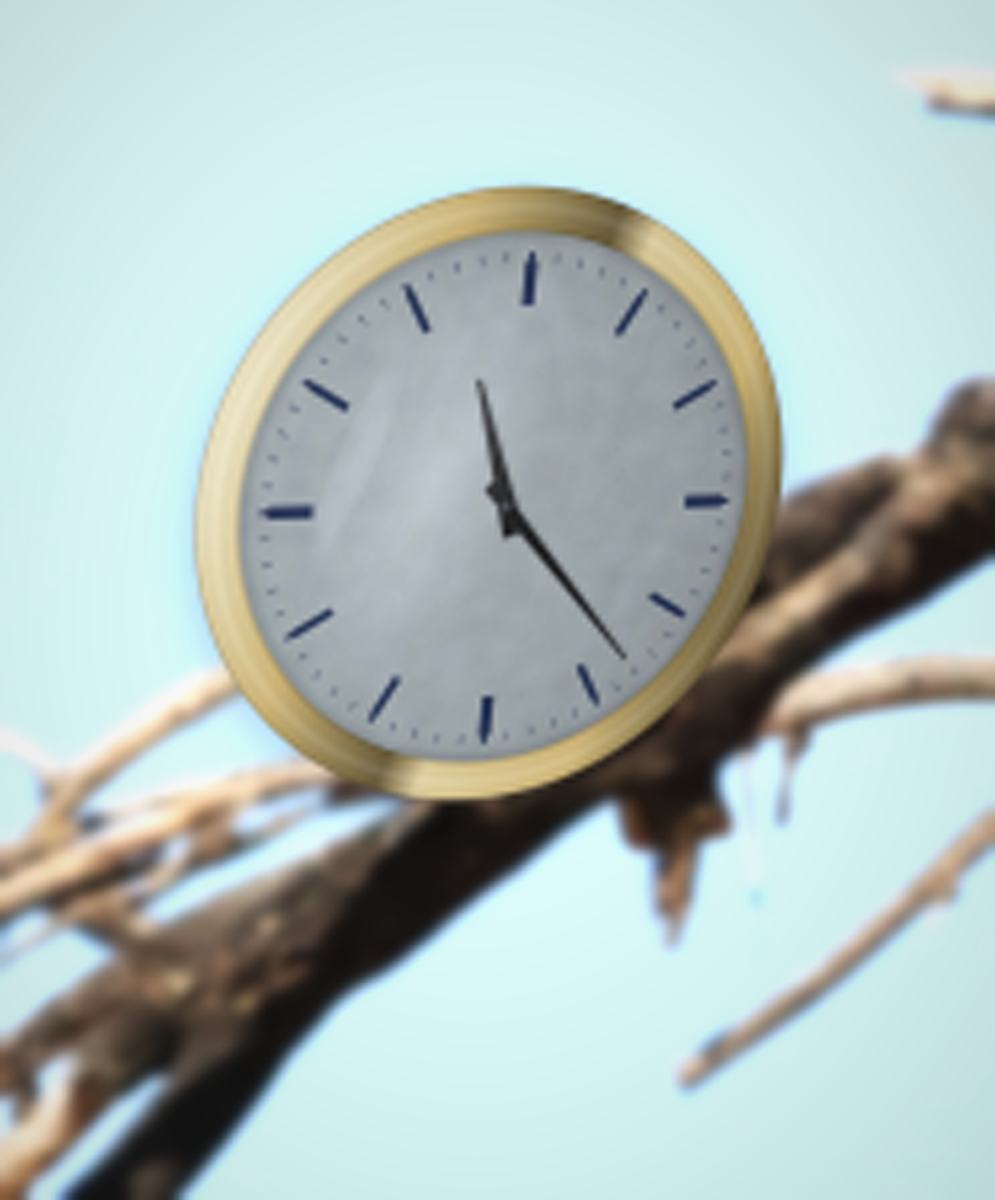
h=11 m=23
